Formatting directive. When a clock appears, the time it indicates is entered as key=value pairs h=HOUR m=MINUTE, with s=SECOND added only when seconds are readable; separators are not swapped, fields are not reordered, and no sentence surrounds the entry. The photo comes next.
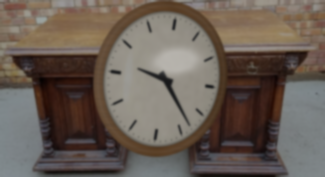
h=9 m=23
